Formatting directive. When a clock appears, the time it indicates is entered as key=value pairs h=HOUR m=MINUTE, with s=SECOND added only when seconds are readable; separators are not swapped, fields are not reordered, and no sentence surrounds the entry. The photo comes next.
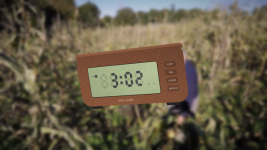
h=3 m=2
